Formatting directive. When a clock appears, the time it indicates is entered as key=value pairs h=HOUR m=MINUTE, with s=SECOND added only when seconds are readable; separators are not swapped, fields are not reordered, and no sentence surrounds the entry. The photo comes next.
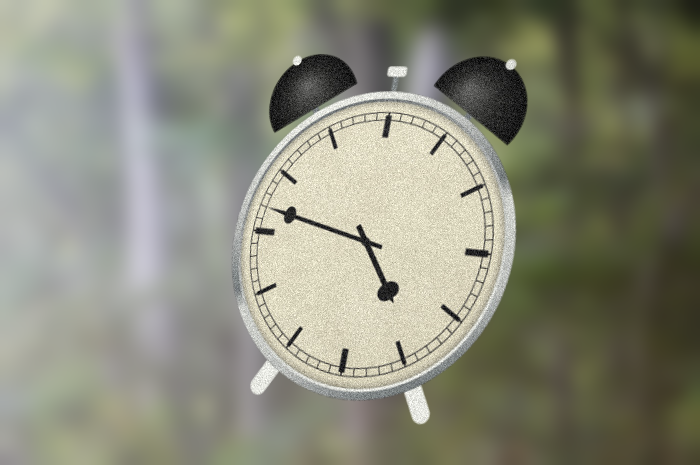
h=4 m=47
